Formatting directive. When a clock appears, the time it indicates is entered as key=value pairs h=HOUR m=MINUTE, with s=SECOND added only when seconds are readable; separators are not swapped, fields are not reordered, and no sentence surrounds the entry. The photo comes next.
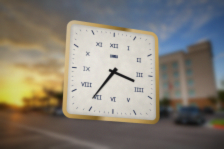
h=3 m=36
